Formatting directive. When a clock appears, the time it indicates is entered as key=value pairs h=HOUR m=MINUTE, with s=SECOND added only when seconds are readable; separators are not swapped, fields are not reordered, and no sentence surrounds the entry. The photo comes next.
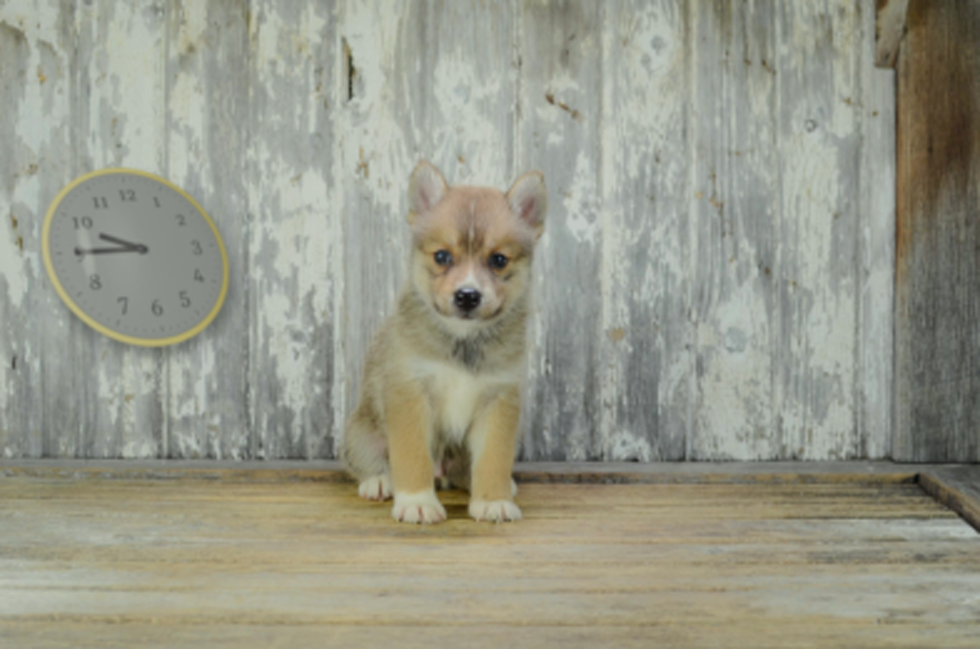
h=9 m=45
